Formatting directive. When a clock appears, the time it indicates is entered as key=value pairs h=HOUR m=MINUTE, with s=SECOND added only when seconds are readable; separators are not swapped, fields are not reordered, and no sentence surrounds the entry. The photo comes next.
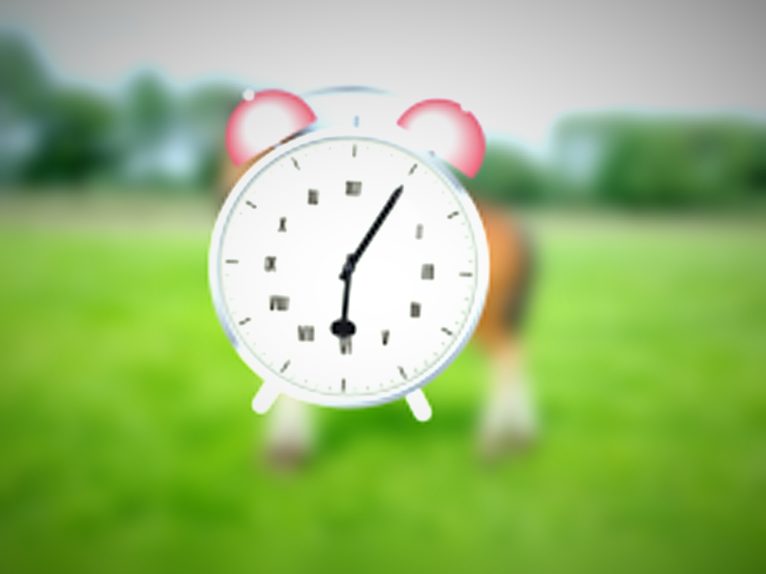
h=6 m=5
